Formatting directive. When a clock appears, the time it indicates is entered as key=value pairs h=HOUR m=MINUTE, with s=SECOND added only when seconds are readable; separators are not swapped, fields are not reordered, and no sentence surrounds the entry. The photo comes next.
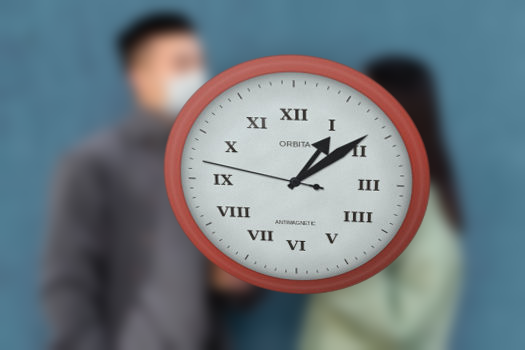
h=1 m=8 s=47
